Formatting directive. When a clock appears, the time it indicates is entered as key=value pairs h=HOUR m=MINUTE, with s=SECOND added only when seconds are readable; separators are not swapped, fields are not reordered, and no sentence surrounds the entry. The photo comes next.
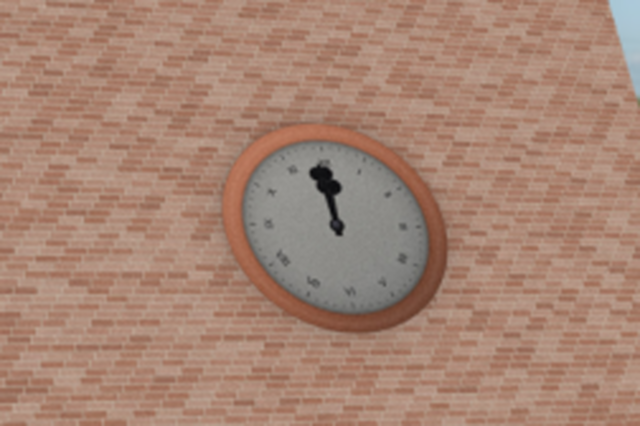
h=11 m=59
